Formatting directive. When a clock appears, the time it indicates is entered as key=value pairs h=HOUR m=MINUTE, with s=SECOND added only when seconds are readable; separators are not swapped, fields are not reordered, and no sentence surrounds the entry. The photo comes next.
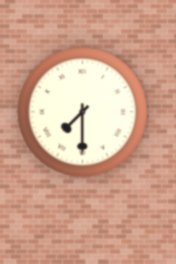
h=7 m=30
